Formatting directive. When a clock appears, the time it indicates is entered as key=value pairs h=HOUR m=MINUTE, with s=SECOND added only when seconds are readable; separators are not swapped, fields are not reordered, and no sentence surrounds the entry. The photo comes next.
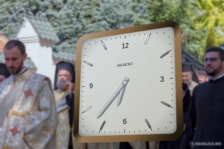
h=6 m=37
